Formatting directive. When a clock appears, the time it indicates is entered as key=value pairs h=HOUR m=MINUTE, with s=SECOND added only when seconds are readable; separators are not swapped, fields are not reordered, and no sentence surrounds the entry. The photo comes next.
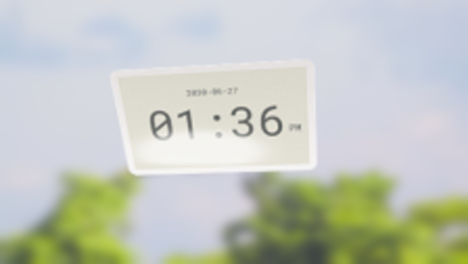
h=1 m=36
